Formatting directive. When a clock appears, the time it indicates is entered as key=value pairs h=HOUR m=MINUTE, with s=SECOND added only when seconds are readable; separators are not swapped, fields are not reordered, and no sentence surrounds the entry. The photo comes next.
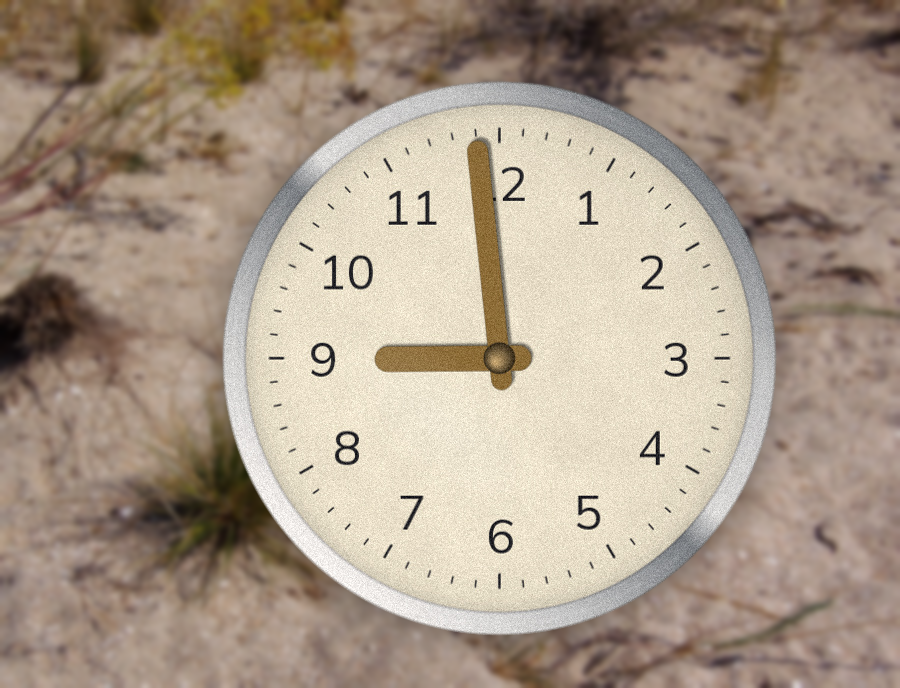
h=8 m=59
